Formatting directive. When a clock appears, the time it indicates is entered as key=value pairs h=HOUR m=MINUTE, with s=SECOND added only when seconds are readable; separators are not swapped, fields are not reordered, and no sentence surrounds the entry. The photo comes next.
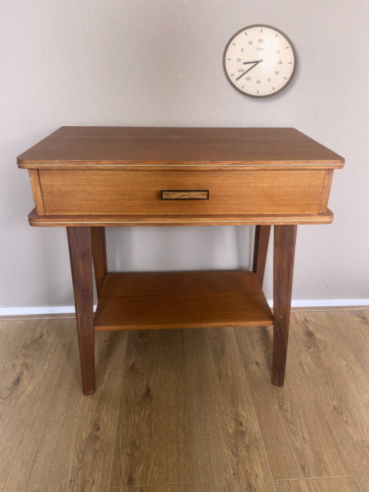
h=8 m=38
